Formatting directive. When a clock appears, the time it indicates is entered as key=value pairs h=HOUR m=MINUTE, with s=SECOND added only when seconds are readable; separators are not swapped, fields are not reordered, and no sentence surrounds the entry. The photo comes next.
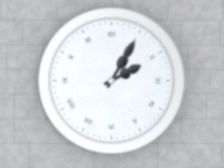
h=2 m=5
